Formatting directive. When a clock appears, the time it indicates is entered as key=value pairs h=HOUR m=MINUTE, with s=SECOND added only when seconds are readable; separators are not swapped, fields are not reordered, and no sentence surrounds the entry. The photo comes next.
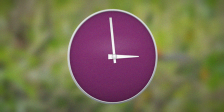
h=2 m=59
